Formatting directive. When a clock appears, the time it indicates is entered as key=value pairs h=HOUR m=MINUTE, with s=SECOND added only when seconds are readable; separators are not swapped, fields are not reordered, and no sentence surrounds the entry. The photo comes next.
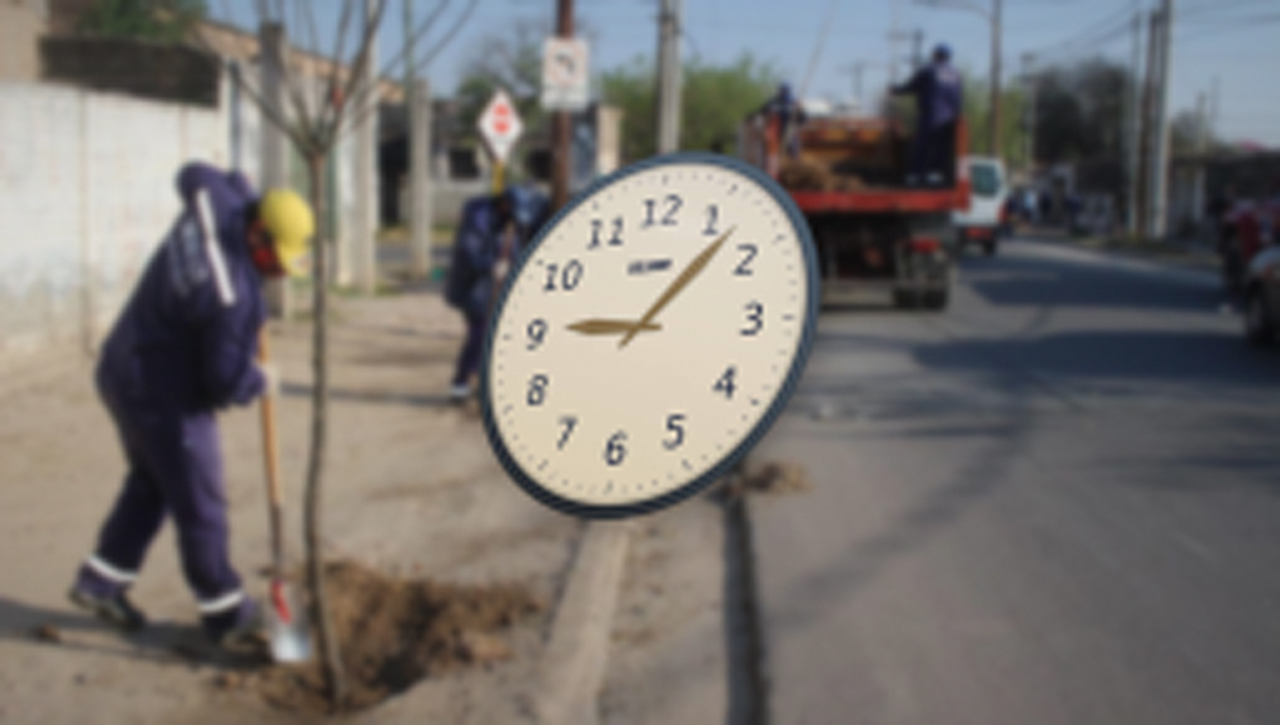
h=9 m=7
